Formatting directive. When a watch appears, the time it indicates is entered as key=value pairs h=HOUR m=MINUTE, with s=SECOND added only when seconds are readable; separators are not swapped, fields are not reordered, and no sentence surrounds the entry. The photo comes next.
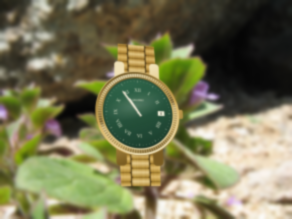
h=10 m=54
